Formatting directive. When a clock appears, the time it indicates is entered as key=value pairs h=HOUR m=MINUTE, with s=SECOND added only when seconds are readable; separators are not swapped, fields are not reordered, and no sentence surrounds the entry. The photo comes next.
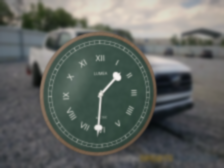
h=1 m=31
